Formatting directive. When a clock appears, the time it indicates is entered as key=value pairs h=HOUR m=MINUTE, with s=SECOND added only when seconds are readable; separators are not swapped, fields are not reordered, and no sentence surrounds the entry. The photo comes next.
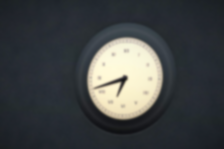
h=6 m=42
